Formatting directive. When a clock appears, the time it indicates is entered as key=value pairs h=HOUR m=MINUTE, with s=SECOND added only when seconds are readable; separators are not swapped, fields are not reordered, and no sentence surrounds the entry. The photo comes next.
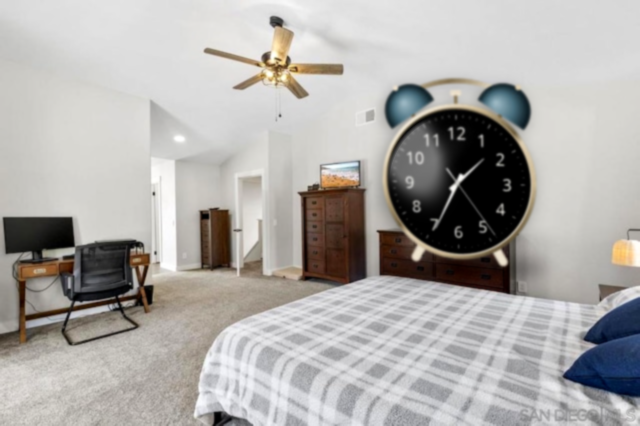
h=1 m=34 s=24
